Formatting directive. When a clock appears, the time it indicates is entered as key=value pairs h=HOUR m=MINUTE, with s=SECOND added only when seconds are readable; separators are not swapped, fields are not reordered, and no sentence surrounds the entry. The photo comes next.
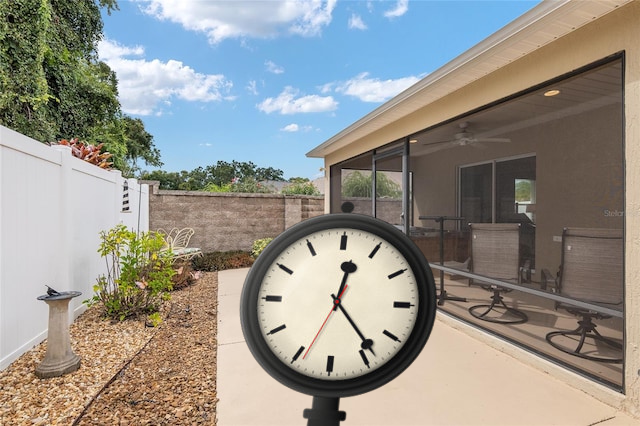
h=12 m=23 s=34
